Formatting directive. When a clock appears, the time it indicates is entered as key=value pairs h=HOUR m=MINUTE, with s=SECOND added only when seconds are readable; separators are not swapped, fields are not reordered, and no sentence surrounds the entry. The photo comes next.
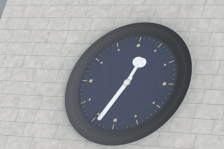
h=12 m=34
